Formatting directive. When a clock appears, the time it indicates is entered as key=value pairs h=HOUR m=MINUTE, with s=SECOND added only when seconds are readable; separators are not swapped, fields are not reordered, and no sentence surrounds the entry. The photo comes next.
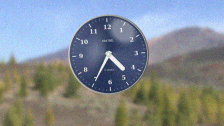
h=4 m=35
